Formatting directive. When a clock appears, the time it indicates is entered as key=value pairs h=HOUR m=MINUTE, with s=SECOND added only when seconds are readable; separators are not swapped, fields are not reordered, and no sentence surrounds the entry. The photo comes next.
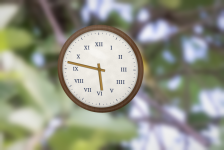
h=5 m=47
